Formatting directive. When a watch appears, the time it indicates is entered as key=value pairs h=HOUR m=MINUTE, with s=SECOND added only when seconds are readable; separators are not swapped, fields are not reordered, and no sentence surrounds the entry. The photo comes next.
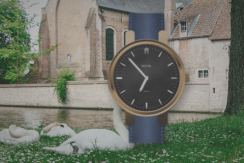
h=6 m=53
